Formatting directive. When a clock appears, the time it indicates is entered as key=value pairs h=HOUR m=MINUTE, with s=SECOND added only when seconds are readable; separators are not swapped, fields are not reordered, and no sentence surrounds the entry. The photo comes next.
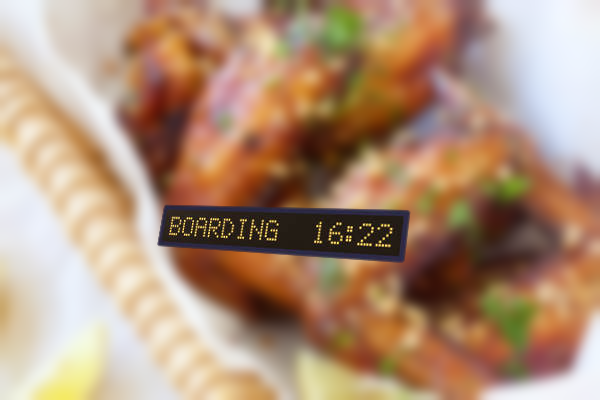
h=16 m=22
